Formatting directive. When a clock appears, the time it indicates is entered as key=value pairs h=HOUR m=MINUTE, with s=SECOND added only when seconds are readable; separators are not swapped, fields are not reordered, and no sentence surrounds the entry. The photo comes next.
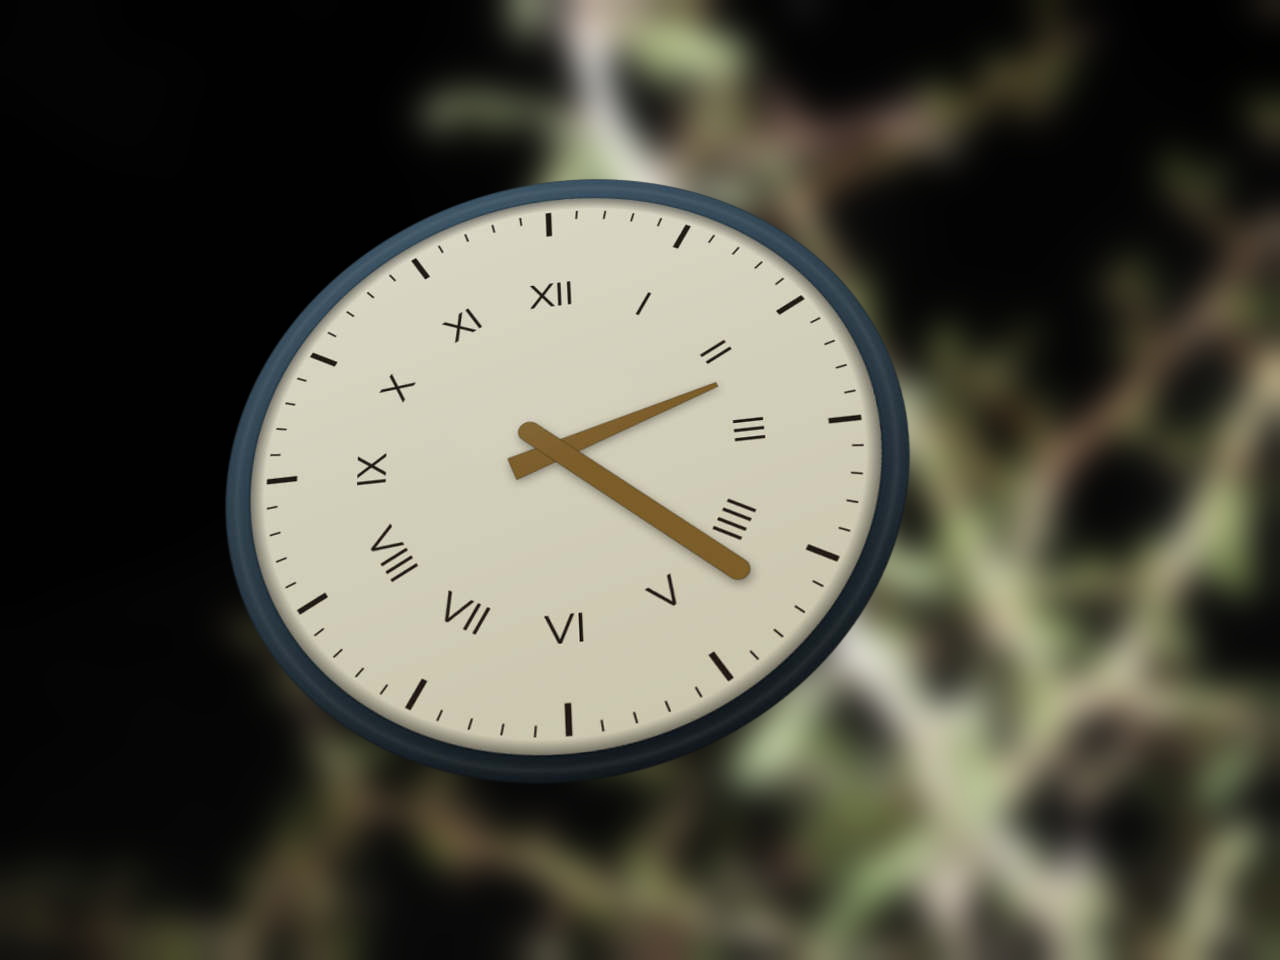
h=2 m=22
